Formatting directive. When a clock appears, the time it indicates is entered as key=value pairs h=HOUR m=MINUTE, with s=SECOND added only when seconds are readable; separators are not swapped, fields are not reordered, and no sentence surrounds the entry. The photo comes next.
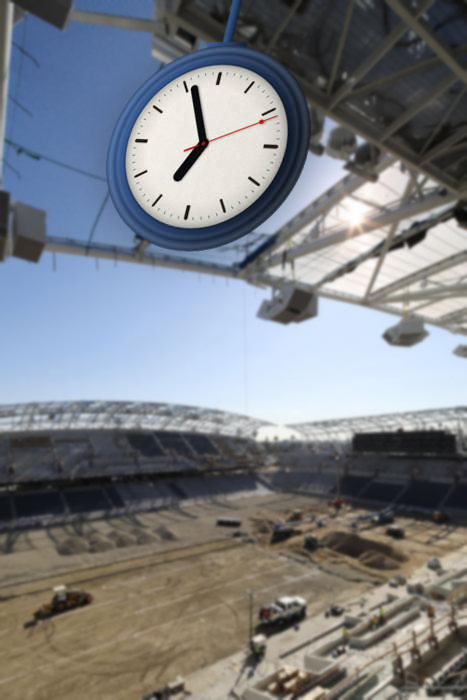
h=6 m=56 s=11
